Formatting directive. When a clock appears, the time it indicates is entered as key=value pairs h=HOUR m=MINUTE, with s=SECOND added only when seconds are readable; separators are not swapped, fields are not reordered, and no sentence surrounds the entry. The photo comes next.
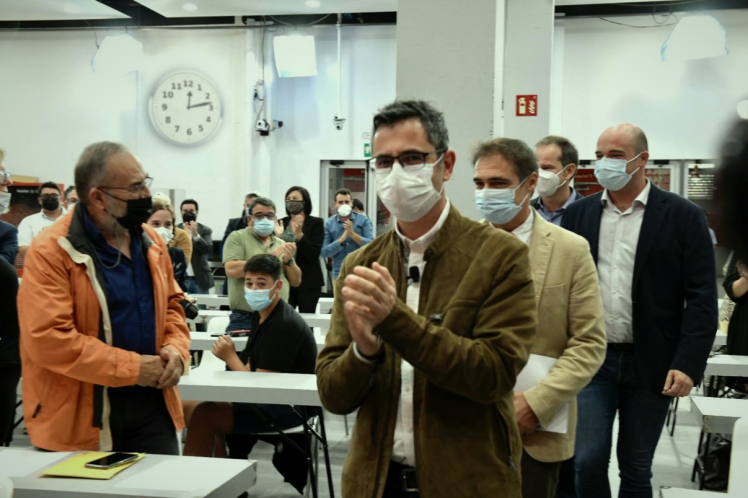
h=12 m=13
